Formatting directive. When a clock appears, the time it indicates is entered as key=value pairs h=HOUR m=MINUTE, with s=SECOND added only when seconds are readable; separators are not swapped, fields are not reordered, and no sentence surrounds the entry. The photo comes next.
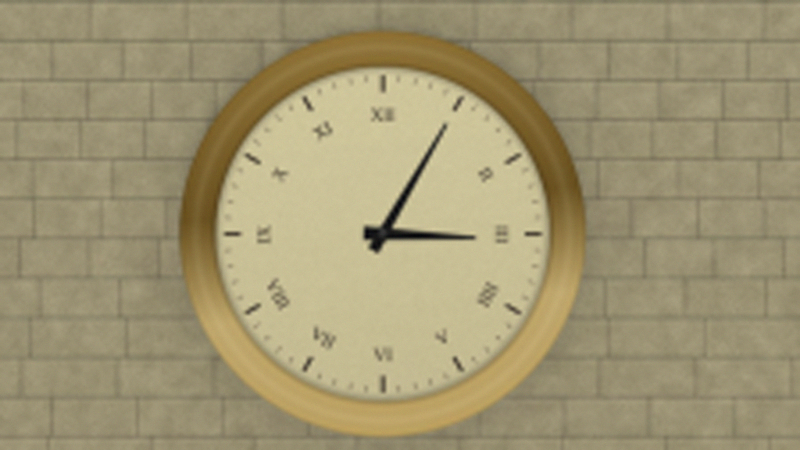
h=3 m=5
